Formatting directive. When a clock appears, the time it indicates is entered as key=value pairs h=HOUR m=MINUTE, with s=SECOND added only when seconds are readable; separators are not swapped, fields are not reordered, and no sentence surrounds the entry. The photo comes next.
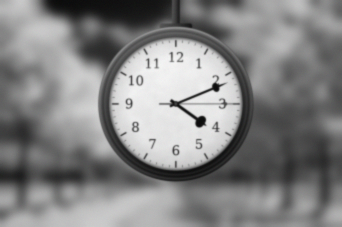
h=4 m=11 s=15
